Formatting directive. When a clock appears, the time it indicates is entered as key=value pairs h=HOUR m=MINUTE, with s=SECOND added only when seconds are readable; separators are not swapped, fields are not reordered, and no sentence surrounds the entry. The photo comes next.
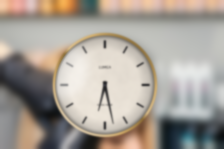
h=6 m=28
